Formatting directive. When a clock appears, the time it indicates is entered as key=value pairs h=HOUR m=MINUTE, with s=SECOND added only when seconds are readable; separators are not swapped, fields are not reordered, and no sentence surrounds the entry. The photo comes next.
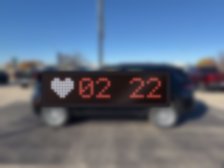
h=2 m=22
